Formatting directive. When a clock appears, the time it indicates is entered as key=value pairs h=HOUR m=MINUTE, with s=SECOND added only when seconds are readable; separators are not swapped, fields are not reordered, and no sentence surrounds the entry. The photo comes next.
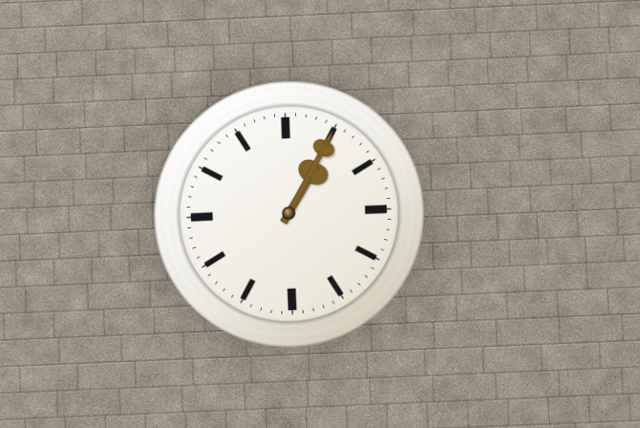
h=1 m=5
